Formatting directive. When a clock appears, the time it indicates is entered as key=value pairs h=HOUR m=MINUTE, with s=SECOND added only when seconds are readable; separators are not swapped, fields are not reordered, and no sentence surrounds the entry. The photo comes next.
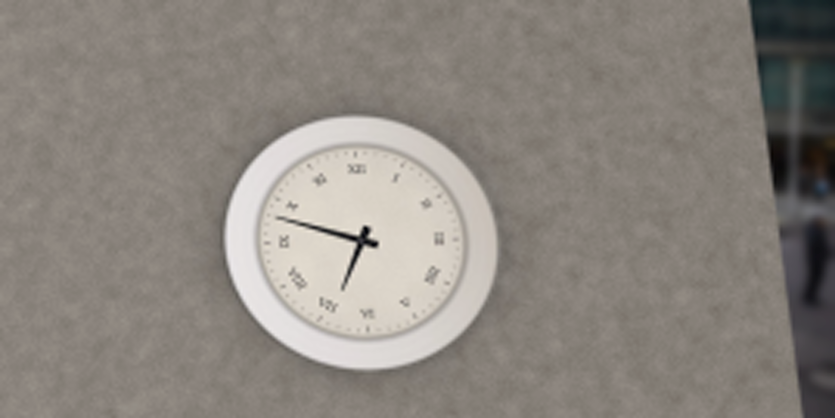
h=6 m=48
